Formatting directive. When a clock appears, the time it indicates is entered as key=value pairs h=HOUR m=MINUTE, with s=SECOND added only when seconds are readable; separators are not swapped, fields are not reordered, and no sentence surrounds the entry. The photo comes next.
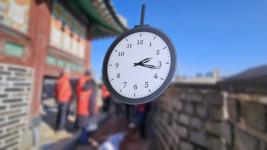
h=2 m=17
